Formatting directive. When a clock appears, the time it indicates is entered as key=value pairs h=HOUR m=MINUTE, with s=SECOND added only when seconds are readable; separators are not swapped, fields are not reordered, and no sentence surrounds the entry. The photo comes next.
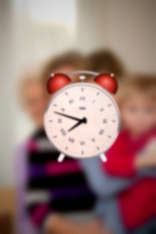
h=7 m=48
